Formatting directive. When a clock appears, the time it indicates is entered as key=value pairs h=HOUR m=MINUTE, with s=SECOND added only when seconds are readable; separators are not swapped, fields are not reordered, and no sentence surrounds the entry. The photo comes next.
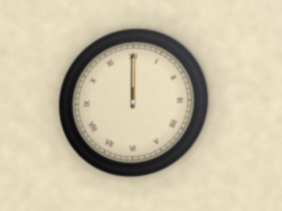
h=12 m=0
